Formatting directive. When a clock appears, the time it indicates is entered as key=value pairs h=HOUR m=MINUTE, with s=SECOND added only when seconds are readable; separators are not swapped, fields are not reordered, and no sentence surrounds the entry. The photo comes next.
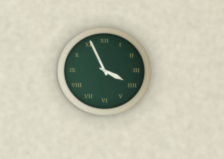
h=3 m=56
